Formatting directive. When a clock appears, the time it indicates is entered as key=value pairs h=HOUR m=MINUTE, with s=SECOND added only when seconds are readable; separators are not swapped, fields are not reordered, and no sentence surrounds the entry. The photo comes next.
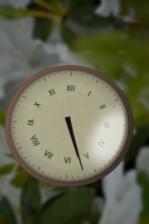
h=5 m=27
